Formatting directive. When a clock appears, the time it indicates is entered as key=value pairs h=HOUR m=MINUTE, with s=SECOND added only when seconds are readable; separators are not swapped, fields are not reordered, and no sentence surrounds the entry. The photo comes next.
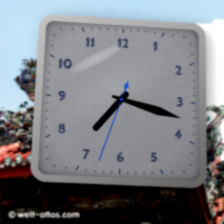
h=7 m=17 s=33
